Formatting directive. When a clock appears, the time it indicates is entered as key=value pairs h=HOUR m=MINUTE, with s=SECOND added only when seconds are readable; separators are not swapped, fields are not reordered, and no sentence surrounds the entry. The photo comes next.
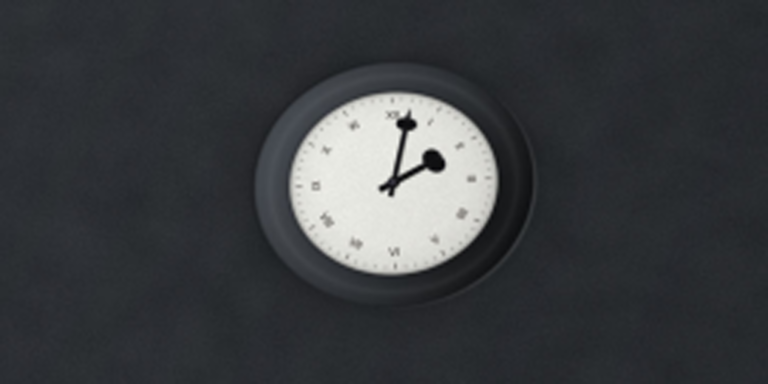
h=2 m=2
